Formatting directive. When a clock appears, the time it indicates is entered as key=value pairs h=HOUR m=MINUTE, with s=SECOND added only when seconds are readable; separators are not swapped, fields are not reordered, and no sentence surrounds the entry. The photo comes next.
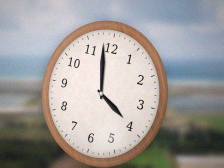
h=3 m=58
